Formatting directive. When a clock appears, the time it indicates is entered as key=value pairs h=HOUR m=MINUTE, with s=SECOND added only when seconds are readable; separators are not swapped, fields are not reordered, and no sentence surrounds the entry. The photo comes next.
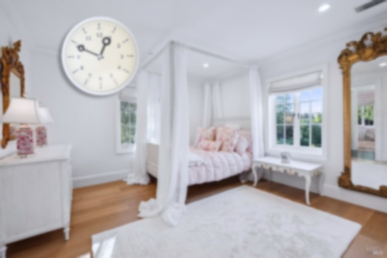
h=12 m=49
